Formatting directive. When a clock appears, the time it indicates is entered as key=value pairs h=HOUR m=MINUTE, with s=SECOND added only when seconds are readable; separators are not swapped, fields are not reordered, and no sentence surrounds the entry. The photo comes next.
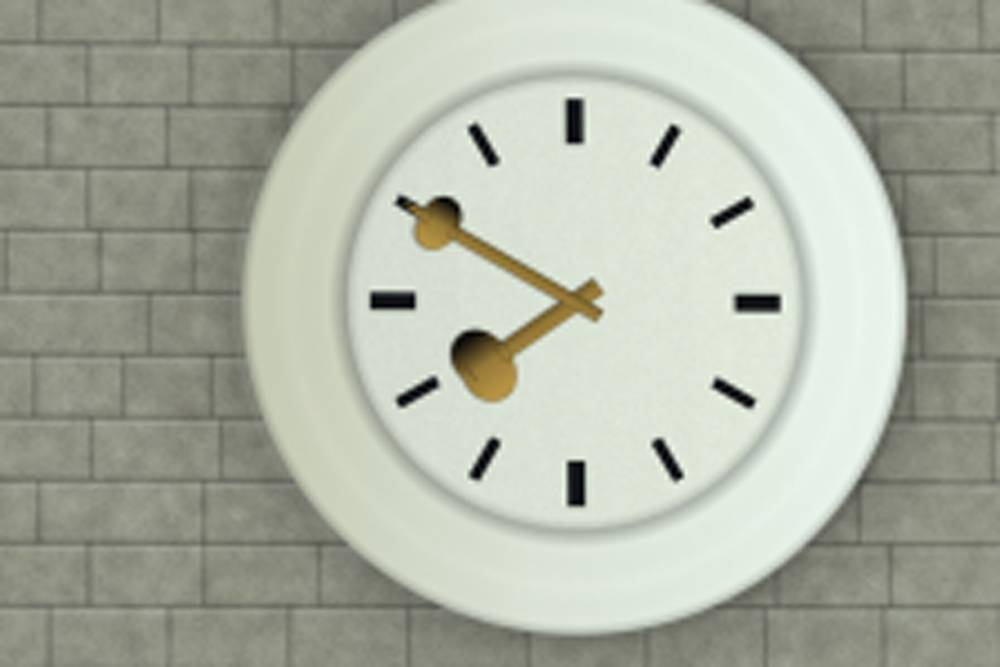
h=7 m=50
